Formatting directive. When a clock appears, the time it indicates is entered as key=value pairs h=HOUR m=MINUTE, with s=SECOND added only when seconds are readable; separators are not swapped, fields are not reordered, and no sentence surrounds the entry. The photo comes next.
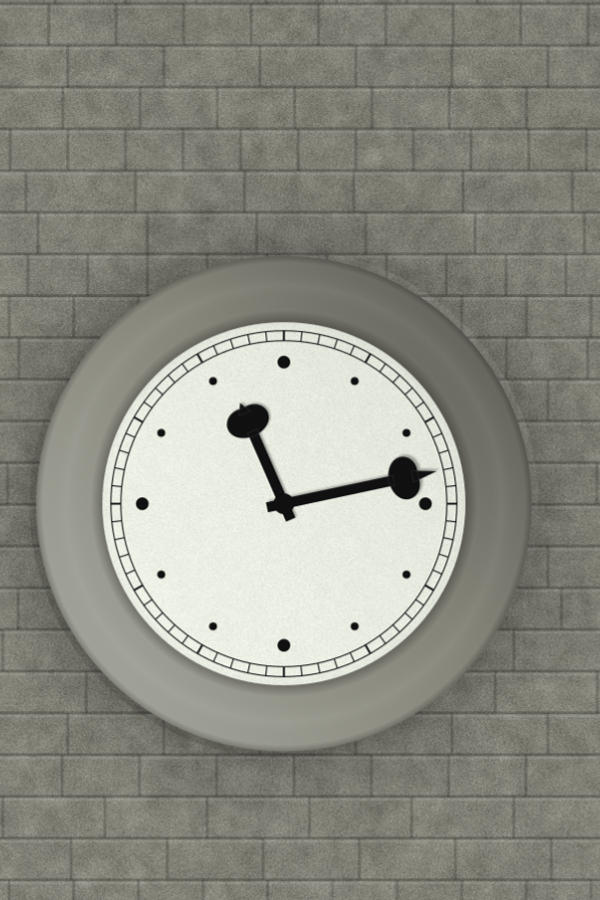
h=11 m=13
